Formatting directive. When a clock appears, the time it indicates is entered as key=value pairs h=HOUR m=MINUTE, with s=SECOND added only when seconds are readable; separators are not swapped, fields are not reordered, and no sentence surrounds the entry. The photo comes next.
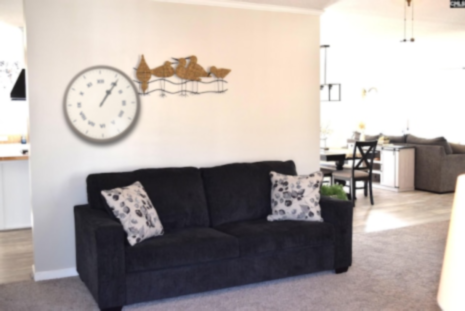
h=1 m=6
